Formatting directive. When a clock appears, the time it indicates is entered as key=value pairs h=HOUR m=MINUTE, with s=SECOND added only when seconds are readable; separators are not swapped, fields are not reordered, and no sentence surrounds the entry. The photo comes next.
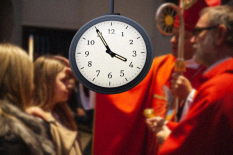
h=3 m=55
